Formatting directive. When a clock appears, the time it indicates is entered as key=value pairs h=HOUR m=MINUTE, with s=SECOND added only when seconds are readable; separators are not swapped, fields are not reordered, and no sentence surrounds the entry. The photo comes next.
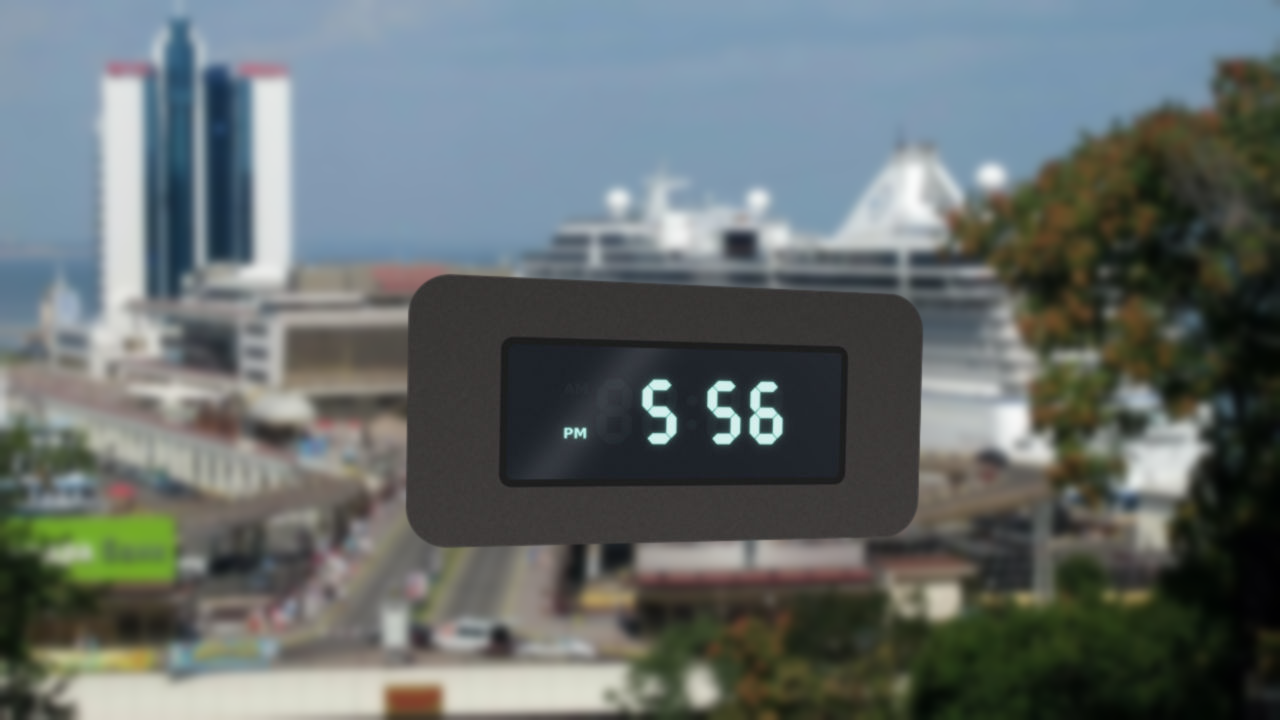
h=5 m=56
